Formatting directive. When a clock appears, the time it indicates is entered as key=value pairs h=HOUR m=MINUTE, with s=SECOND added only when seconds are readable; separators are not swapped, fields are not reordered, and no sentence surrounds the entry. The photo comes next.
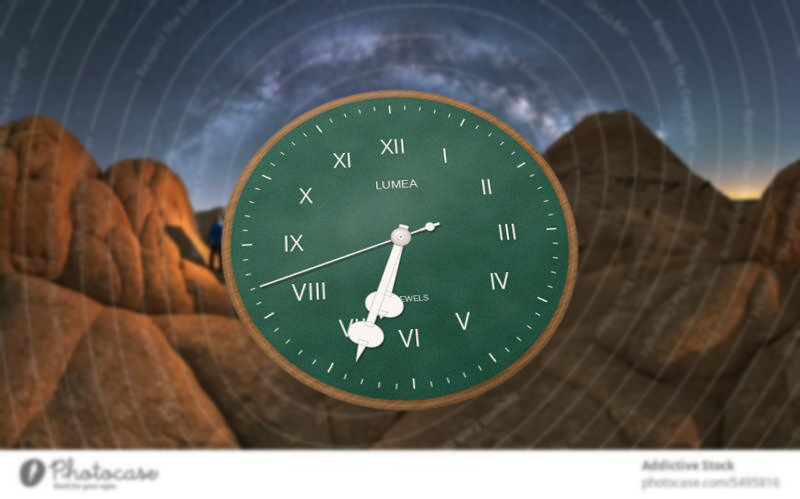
h=6 m=33 s=42
